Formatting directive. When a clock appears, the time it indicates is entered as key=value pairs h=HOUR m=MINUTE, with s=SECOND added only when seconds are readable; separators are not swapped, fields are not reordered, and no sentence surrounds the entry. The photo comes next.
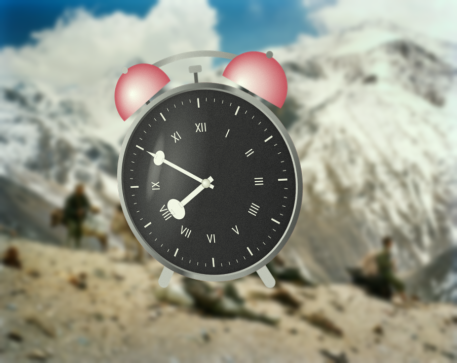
h=7 m=50
